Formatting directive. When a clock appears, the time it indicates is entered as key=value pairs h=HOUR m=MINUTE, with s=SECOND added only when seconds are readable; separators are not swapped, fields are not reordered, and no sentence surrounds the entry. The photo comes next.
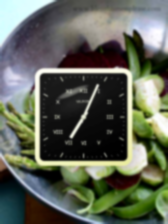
h=7 m=4
